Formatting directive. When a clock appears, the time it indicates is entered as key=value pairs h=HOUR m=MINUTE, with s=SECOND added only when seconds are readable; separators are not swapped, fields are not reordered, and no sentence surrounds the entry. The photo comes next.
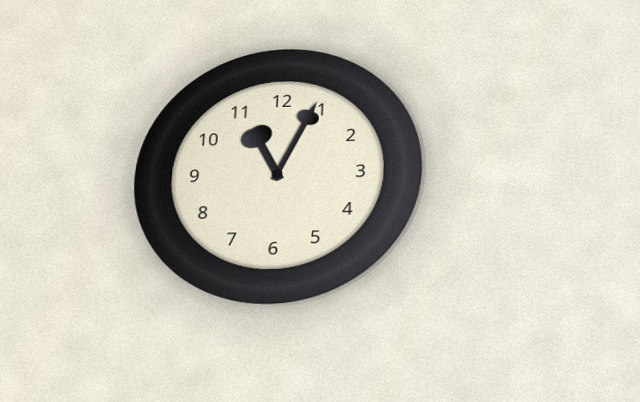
h=11 m=4
